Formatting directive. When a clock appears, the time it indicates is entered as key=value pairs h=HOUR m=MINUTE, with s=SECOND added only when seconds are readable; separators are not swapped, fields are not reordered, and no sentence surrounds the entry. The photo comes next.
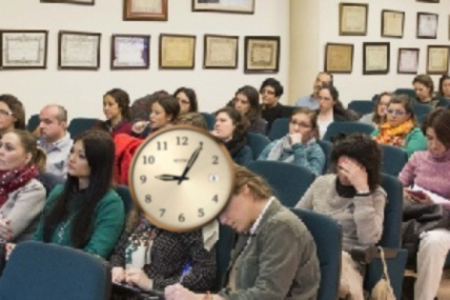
h=9 m=5
